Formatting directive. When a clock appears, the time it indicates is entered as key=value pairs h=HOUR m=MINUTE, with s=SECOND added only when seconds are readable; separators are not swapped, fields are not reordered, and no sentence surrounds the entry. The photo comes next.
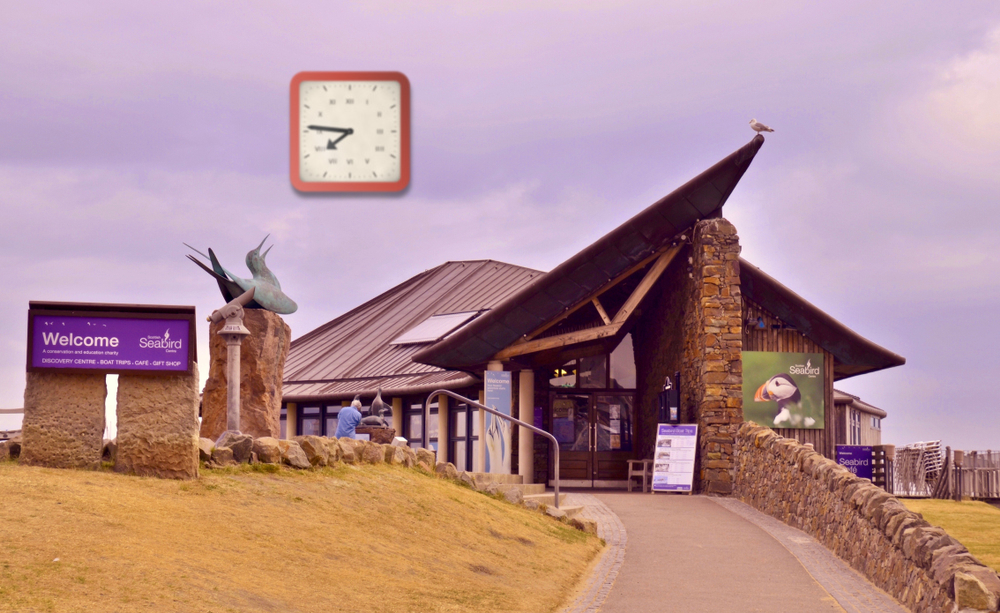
h=7 m=46
